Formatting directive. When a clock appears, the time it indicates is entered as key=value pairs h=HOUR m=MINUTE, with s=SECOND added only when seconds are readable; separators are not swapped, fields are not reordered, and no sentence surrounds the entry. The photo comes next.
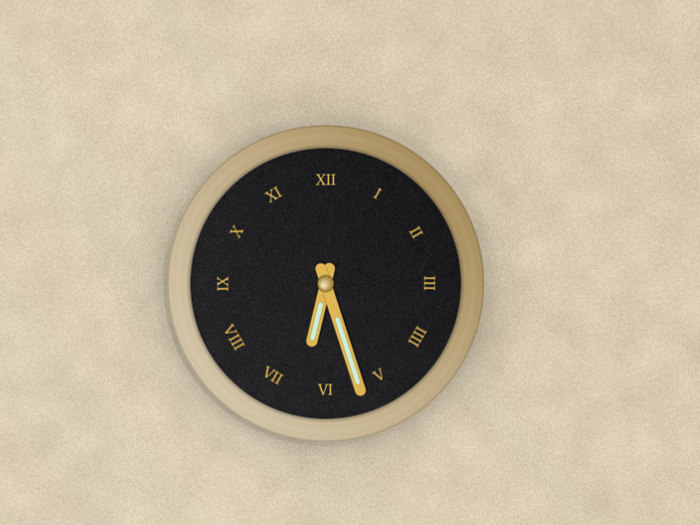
h=6 m=27
